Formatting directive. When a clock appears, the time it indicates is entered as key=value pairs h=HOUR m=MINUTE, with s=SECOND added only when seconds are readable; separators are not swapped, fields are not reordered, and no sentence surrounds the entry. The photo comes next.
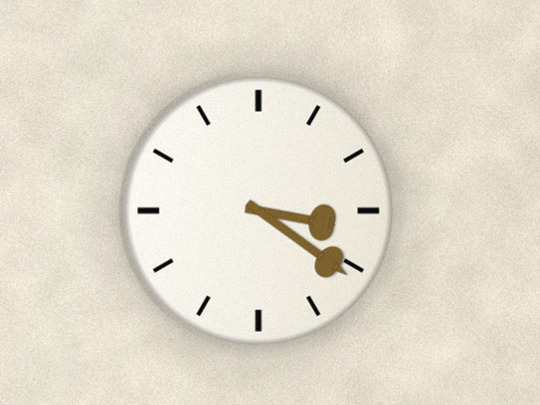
h=3 m=21
